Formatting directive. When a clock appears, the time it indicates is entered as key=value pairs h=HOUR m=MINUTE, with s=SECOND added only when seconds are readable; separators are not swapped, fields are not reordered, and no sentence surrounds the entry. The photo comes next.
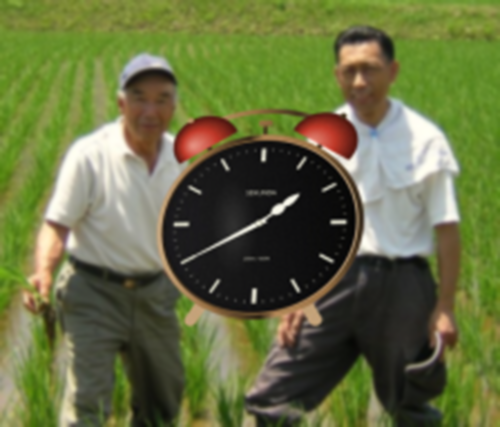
h=1 m=40
